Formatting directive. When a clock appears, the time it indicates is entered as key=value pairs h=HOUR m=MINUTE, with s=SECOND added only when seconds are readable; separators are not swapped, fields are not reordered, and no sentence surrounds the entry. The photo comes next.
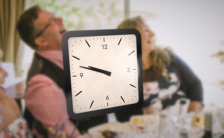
h=9 m=48
